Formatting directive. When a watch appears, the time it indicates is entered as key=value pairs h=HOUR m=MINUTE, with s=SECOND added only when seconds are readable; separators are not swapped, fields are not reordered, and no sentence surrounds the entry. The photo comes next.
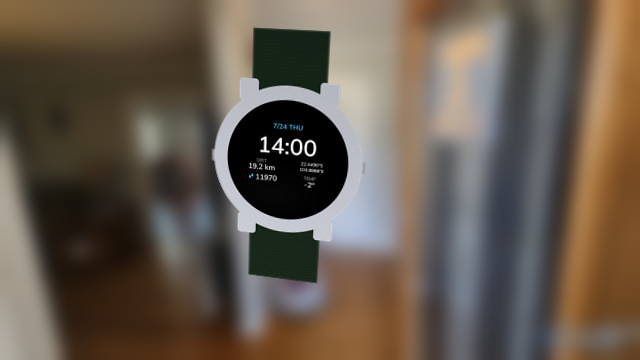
h=14 m=0
